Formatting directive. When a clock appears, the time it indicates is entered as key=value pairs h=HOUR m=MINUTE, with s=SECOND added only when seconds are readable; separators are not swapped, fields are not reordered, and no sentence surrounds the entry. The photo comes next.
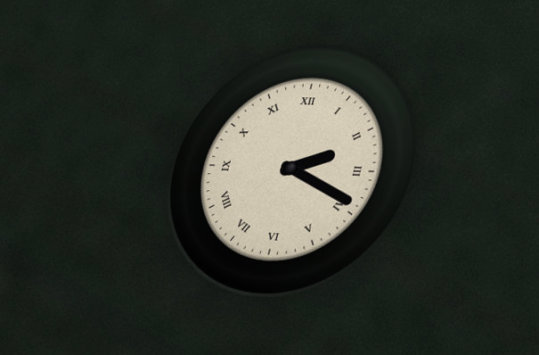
h=2 m=19
